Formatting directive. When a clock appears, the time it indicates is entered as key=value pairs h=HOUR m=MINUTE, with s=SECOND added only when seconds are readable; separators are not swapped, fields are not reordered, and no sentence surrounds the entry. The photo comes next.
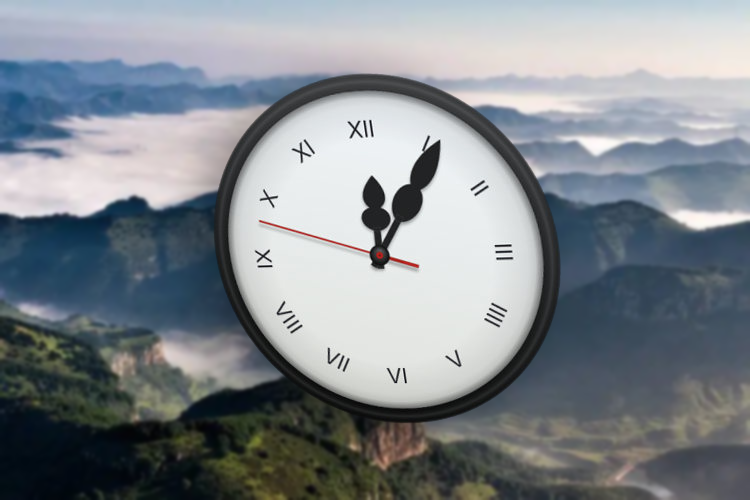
h=12 m=5 s=48
